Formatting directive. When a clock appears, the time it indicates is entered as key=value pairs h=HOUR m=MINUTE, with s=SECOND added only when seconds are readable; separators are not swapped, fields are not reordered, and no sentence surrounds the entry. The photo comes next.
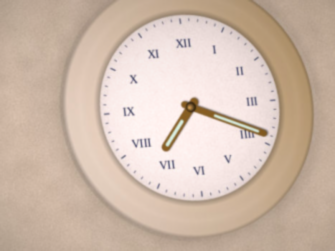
h=7 m=19
